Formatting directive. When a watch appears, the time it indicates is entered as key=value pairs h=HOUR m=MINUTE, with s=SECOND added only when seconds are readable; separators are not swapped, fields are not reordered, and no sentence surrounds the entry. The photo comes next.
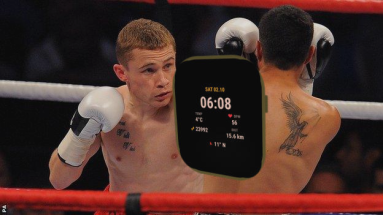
h=6 m=8
